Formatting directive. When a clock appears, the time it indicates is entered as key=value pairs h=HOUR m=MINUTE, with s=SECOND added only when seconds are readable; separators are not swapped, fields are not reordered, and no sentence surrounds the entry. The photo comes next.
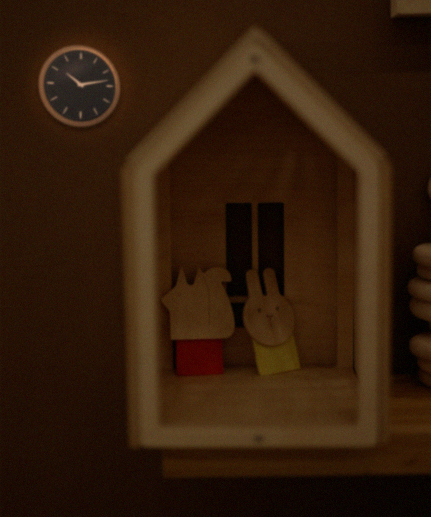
h=10 m=13
